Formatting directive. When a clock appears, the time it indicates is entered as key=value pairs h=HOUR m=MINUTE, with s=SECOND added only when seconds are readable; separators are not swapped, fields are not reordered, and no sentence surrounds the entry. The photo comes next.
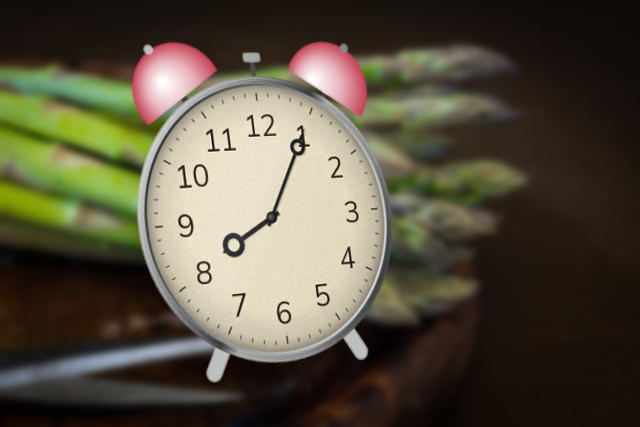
h=8 m=5
